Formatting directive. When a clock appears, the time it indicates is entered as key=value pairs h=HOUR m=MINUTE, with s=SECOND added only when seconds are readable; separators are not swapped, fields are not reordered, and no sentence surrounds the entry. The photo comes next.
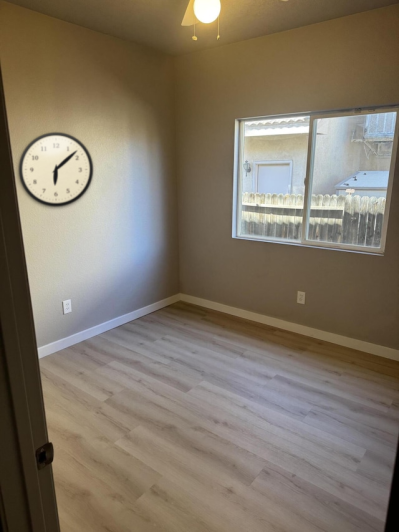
h=6 m=8
